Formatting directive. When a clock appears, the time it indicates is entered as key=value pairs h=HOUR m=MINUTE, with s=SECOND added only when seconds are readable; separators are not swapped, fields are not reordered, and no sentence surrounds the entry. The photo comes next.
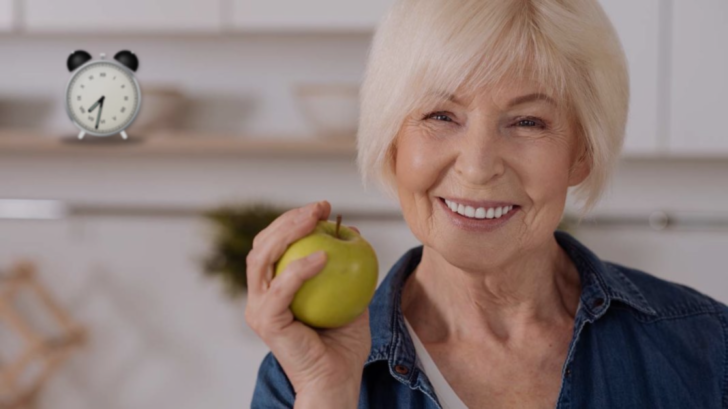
h=7 m=32
